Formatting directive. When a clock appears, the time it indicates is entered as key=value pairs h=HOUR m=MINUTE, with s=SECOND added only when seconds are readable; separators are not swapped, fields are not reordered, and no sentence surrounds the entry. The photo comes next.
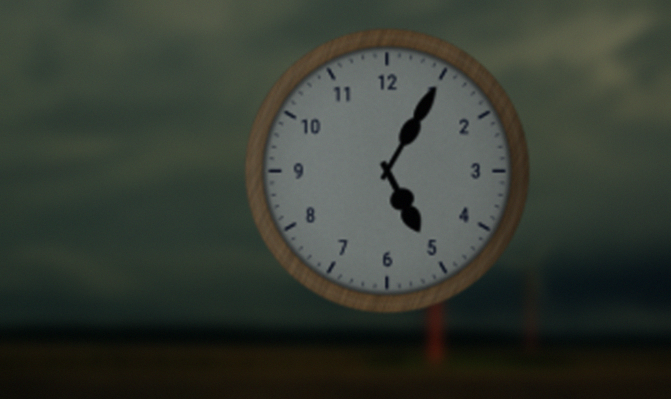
h=5 m=5
